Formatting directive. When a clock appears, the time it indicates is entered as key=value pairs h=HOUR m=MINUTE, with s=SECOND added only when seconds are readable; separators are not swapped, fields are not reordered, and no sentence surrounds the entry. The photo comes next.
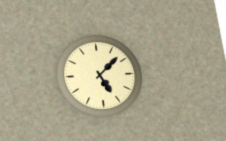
h=5 m=8
